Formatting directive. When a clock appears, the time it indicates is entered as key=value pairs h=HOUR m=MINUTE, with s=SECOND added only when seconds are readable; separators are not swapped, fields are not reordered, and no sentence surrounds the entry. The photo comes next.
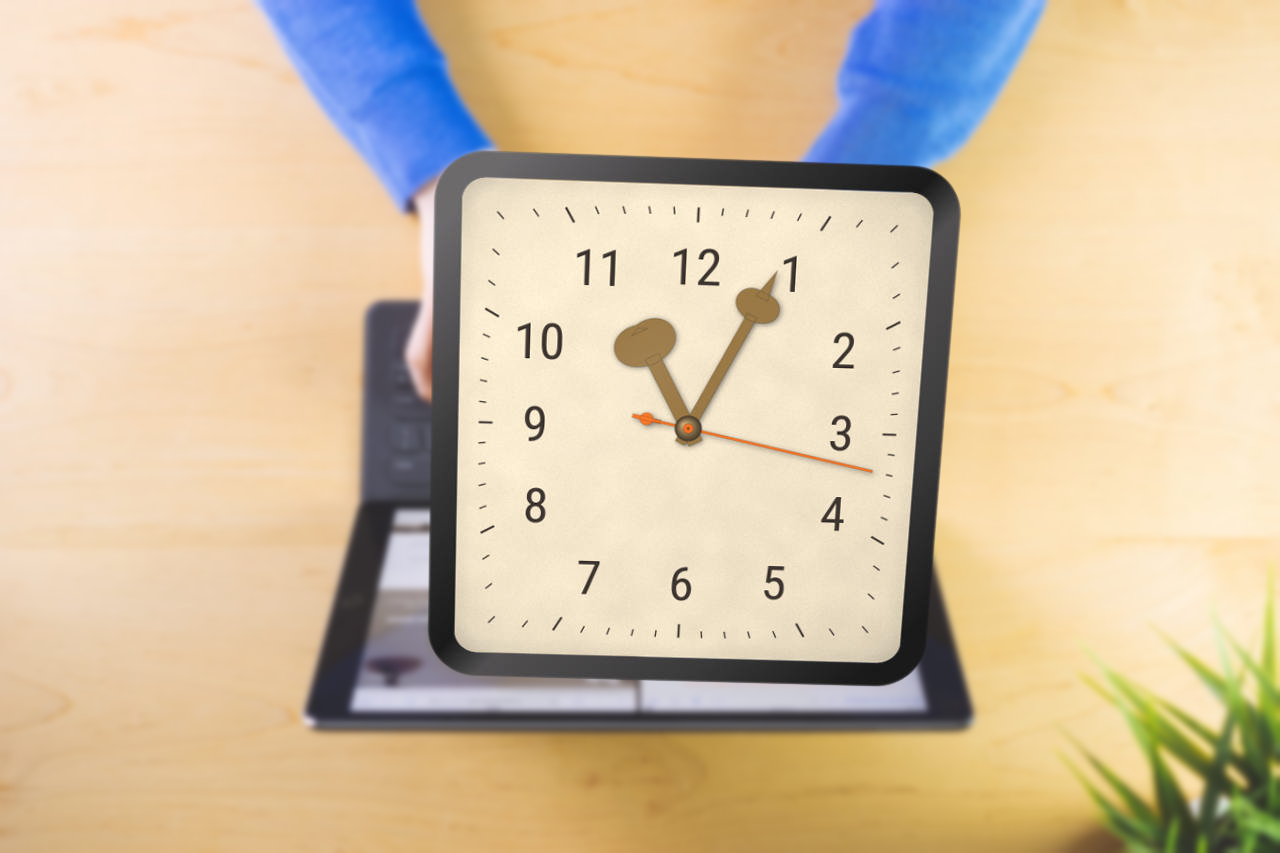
h=11 m=4 s=17
